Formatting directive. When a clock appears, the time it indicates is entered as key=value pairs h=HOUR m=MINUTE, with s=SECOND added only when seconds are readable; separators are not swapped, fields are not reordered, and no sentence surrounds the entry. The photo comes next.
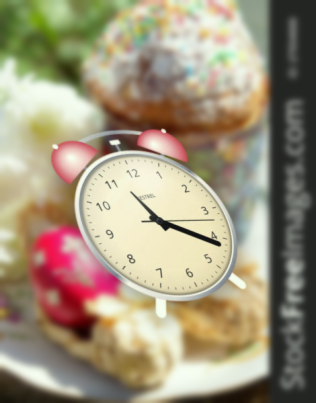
h=11 m=21 s=17
